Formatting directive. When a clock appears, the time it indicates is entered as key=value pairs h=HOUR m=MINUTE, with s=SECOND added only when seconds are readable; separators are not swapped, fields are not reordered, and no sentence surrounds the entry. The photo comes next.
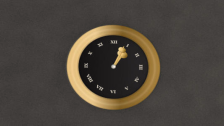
h=1 m=4
